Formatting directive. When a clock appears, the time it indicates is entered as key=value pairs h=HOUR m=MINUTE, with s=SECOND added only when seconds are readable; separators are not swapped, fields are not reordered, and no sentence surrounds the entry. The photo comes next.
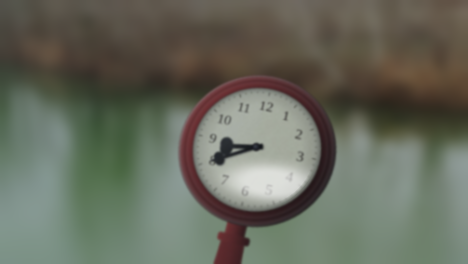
h=8 m=40
